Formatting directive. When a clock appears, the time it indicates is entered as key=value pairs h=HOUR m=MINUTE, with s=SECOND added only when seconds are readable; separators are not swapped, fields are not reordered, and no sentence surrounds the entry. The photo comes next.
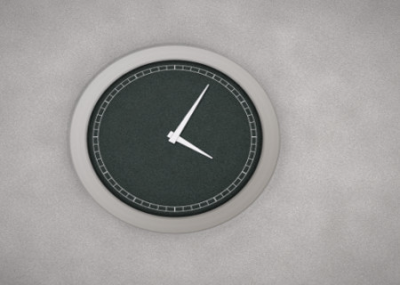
h=4 m=5
